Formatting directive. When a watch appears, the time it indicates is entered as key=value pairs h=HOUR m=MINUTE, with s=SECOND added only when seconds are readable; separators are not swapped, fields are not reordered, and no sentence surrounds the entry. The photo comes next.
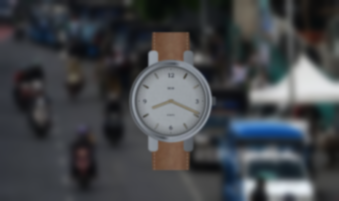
h=8 m=19
